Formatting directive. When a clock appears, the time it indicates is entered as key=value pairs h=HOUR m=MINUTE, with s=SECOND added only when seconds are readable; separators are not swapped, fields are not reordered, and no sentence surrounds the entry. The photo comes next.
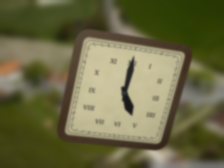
h=5 m=0
